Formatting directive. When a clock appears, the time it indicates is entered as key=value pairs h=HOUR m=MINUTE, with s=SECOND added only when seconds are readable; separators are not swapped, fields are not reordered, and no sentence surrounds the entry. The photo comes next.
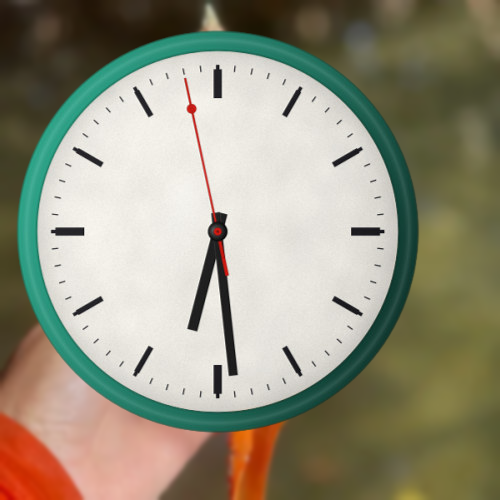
h=6 m=28 s=58
